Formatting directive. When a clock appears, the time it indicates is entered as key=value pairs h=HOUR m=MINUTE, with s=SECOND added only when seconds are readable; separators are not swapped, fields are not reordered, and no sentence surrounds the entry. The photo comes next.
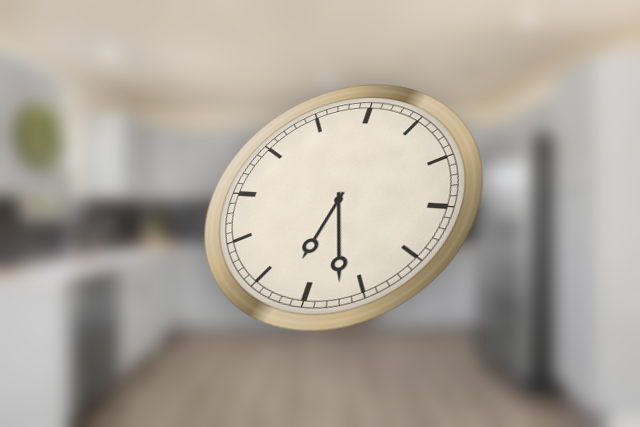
h=6 m=27
